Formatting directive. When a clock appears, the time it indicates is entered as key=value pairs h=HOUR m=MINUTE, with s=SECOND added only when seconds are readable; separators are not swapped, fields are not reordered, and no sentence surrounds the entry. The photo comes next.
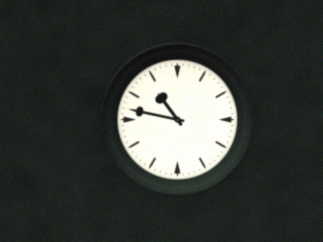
h=10 m=47
